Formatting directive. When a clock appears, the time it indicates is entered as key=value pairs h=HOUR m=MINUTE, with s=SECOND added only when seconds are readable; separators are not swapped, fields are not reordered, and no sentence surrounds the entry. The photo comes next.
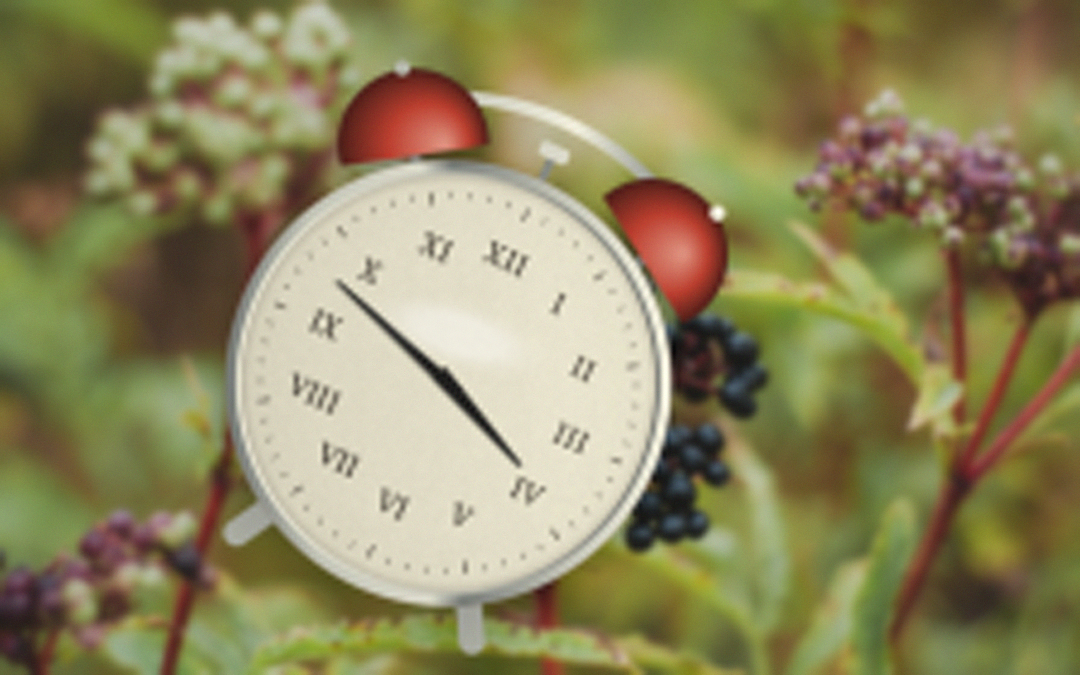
h=3 m=48
